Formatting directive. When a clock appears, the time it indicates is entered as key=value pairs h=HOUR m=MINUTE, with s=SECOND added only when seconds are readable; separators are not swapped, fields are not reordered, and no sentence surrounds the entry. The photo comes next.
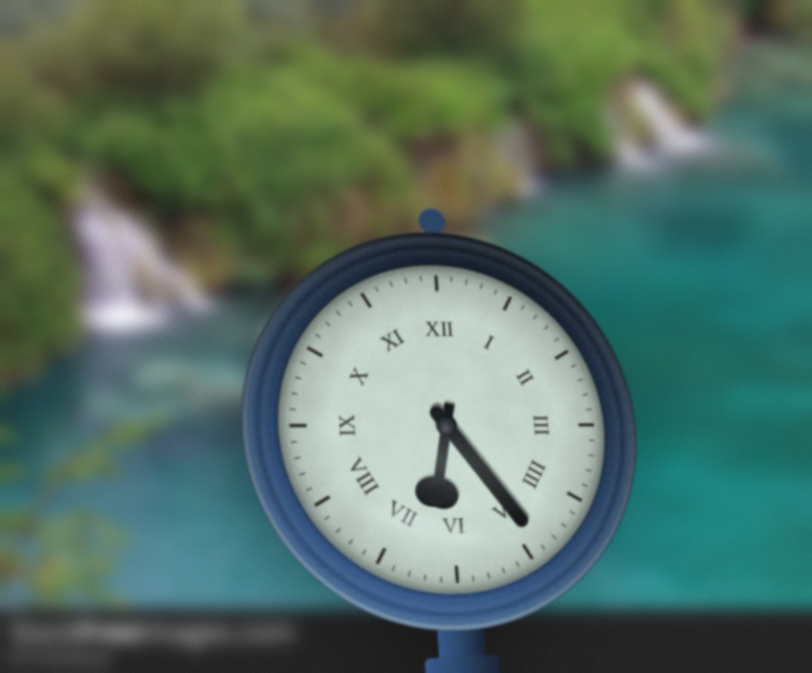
h=6 m=24
